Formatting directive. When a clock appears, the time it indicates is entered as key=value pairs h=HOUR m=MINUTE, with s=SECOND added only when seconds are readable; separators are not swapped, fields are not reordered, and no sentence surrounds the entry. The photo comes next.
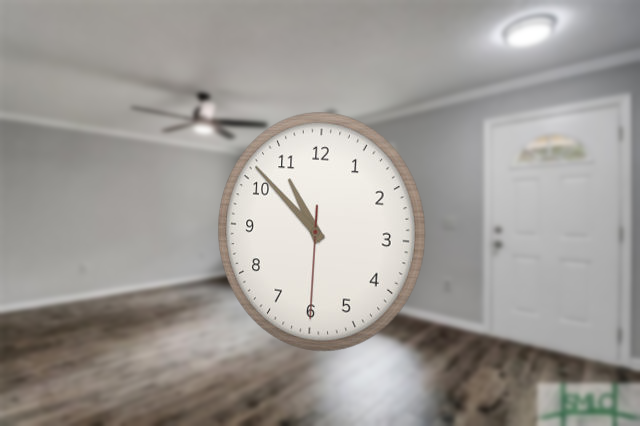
h=10 m=51 s=30
